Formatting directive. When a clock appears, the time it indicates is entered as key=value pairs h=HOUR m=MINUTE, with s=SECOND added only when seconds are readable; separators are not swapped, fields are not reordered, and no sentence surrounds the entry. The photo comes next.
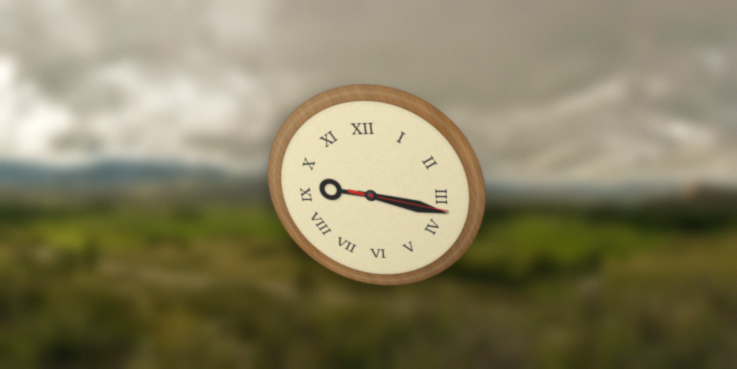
h=9 m=17 s=17
